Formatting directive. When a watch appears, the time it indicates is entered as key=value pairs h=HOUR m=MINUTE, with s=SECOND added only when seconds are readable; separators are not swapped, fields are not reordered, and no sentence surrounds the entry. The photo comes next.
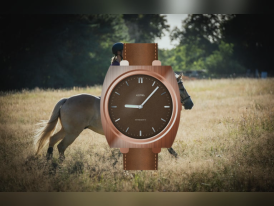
h=9 m=7
